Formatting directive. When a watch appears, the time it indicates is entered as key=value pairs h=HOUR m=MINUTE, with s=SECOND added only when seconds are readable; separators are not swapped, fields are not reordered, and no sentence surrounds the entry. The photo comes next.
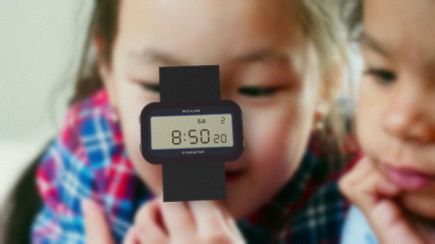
h=8 m=50 s=20
